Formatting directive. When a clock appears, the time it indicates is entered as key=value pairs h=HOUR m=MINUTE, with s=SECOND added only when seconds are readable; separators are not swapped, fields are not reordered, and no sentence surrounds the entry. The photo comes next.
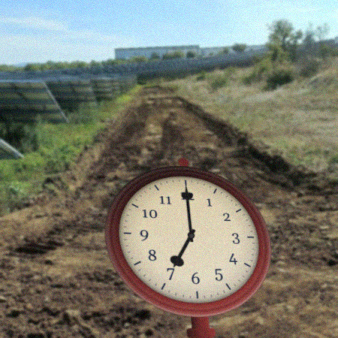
h=7 m=0
